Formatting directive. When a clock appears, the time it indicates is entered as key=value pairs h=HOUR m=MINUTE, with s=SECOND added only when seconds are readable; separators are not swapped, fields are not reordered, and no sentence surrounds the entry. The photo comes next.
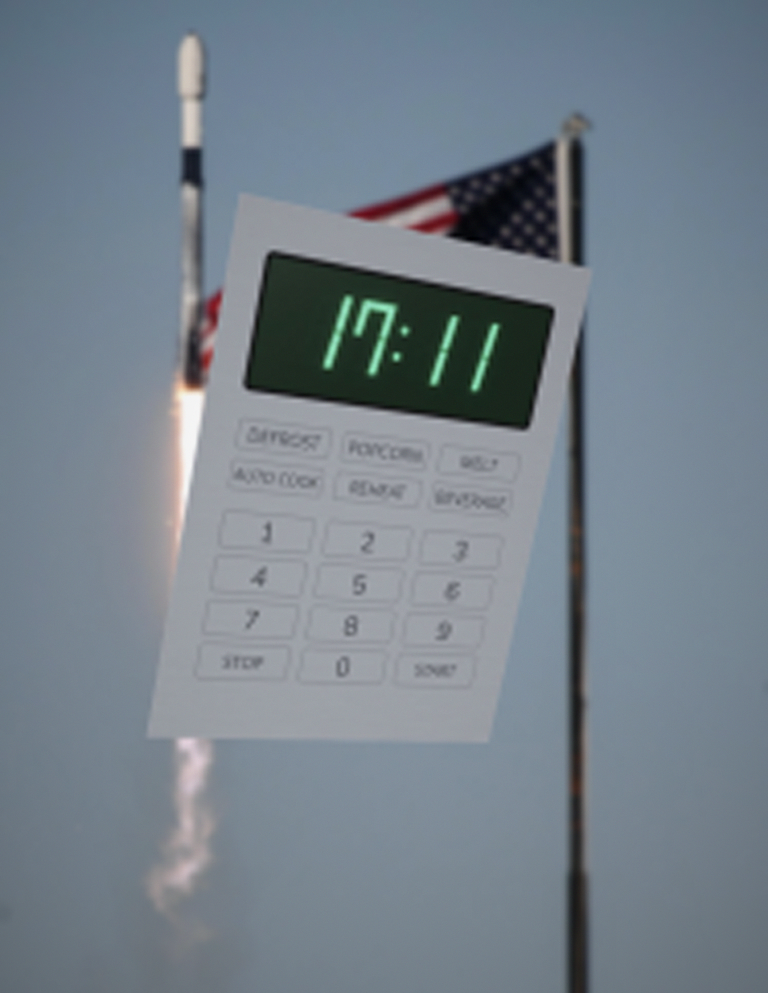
h=17 m=11
